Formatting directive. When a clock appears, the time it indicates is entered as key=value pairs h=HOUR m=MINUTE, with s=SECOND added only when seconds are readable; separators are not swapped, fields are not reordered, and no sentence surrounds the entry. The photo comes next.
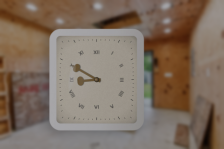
h=8 m=50
